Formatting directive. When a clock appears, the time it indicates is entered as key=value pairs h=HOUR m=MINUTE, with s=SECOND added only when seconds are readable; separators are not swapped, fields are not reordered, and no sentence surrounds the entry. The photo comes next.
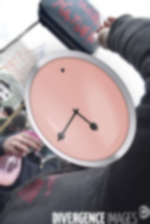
h=4 m=38
